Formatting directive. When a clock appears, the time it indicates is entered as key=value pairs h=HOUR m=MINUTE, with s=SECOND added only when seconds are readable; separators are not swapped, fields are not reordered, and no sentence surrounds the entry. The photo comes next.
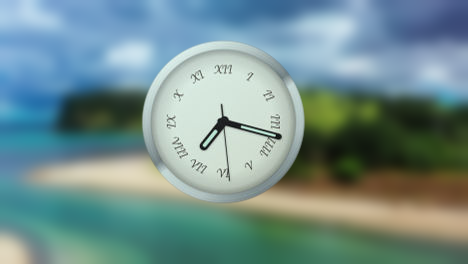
h=7 m=17 s=29
